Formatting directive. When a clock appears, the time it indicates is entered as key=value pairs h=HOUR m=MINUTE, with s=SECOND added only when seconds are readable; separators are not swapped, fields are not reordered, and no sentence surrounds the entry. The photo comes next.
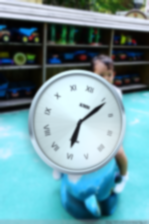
h=6 m=6
